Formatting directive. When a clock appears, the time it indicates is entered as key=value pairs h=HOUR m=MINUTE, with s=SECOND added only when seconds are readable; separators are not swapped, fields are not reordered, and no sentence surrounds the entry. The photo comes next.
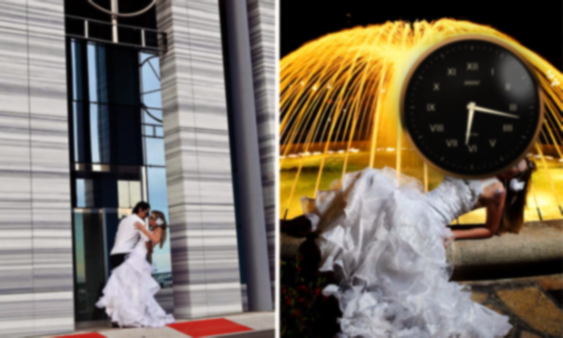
h=6 m=17
